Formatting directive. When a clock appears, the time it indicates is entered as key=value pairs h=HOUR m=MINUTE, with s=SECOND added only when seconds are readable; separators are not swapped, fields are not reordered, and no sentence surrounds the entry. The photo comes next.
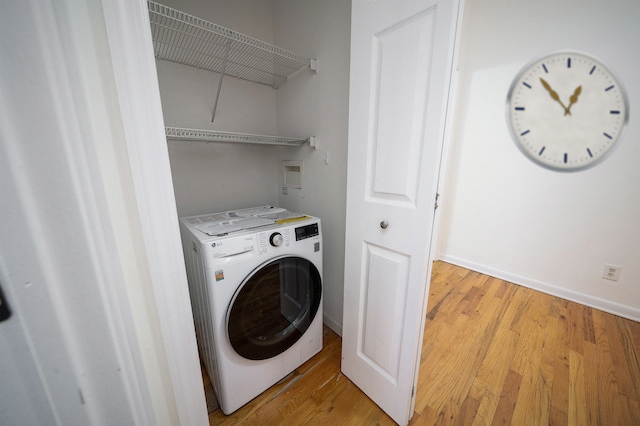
h=12 m=53
